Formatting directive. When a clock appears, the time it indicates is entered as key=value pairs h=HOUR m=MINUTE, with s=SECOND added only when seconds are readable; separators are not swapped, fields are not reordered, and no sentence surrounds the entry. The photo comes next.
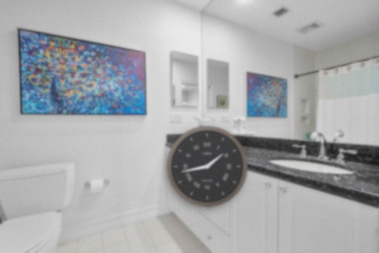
h=1 m=43
